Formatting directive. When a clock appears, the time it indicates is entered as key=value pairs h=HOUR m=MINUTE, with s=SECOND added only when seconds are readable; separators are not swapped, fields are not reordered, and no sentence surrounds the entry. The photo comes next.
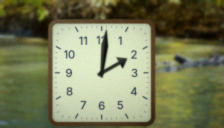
h=2 m=1
